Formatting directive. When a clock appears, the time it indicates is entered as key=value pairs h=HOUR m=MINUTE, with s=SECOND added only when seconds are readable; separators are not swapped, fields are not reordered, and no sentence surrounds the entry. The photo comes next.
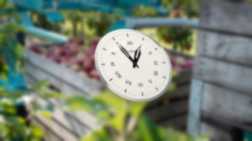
h=12 m=55
